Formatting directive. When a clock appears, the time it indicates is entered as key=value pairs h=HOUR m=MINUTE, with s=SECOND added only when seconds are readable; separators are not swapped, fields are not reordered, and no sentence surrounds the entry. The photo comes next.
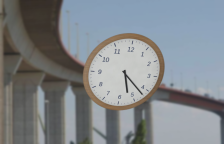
h=5 m=22
